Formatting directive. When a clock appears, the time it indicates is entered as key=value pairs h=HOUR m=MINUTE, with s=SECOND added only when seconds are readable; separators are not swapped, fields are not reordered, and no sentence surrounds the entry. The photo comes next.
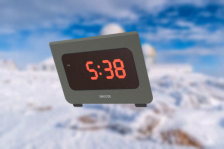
h=5 m=38
